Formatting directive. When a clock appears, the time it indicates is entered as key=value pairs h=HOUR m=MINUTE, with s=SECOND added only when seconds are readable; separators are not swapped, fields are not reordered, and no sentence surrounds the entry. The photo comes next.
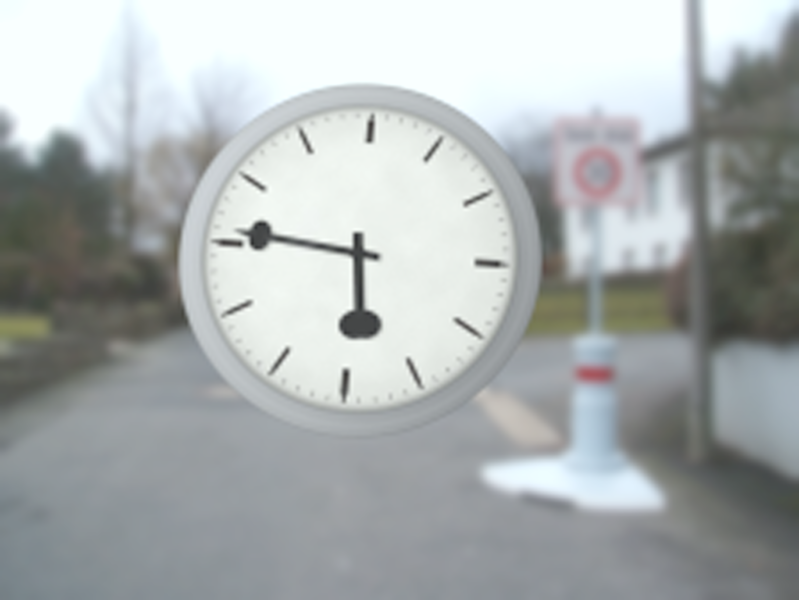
h=5 m=46
